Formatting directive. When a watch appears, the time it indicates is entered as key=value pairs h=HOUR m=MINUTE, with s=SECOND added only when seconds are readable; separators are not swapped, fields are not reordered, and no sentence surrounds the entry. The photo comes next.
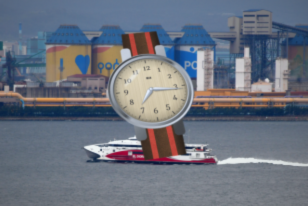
h=7 m=16
